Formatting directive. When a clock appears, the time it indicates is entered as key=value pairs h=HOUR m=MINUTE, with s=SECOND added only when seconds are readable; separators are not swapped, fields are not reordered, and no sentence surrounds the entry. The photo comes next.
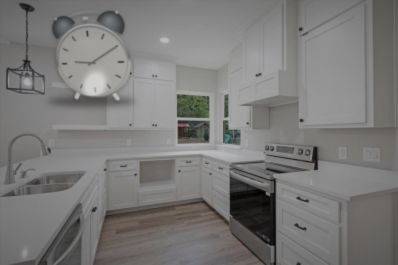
h=9 m=10
